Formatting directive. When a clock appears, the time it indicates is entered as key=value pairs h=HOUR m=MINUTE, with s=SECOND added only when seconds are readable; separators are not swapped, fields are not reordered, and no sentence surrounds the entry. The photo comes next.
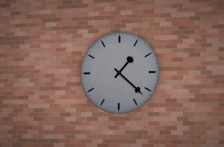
h=1 m=22
